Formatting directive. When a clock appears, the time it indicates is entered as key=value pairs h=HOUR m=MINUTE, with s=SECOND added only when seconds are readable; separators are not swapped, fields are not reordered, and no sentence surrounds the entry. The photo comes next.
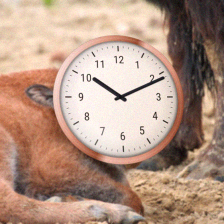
h=10 m=11
